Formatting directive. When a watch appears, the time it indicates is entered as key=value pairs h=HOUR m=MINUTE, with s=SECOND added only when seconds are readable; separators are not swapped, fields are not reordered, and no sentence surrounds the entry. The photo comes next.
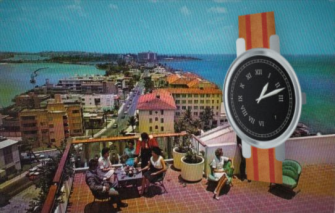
h=1 m=12
